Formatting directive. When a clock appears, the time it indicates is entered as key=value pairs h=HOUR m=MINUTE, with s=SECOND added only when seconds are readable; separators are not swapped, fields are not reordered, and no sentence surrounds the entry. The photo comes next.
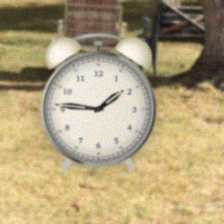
h=1 m=46
